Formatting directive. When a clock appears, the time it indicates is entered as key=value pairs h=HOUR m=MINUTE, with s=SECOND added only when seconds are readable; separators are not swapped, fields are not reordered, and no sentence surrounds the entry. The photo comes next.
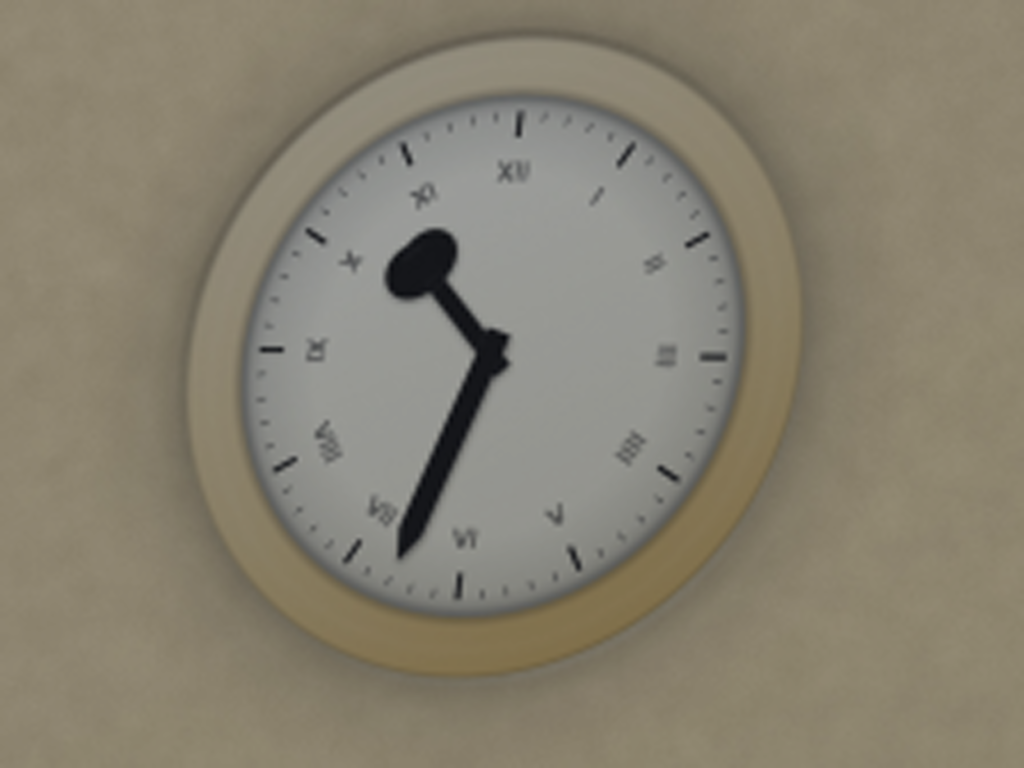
h=10 m=33
